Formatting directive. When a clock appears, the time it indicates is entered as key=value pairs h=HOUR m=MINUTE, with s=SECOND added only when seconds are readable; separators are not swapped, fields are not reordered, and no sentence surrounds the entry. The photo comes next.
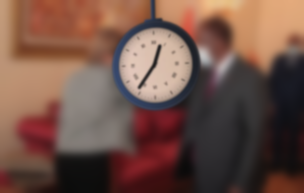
h=12 m=36
